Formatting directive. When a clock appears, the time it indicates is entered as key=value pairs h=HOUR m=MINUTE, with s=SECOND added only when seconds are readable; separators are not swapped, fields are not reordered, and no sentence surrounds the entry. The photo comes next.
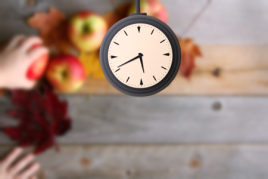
h=5 m=41
